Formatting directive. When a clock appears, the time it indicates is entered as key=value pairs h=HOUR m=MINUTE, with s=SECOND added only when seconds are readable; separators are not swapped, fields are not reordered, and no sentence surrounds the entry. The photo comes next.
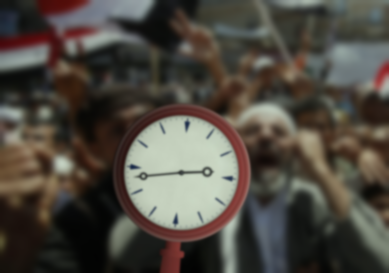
h=2 m=43
